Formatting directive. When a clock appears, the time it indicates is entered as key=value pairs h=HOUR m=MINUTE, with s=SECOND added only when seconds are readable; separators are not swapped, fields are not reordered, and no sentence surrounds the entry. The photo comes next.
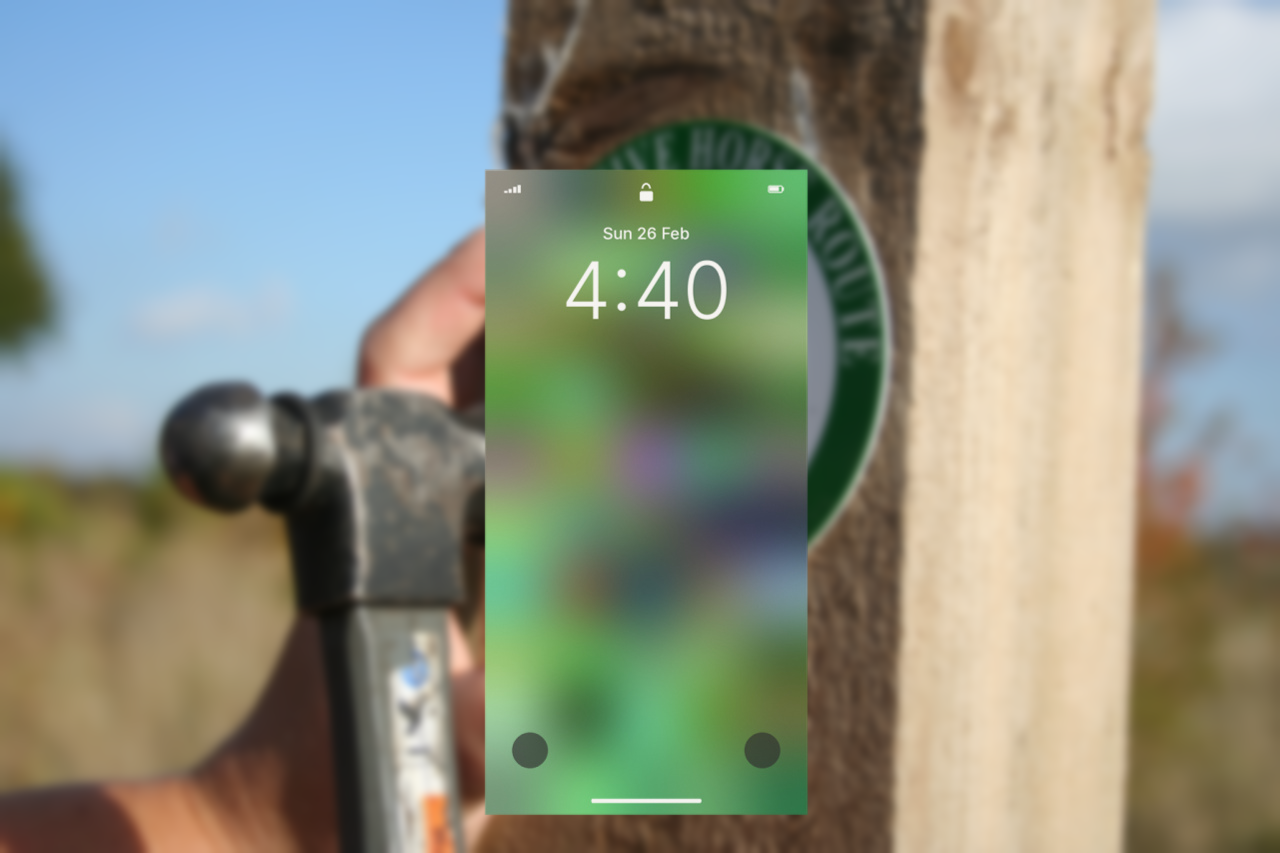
h=4 m=40
